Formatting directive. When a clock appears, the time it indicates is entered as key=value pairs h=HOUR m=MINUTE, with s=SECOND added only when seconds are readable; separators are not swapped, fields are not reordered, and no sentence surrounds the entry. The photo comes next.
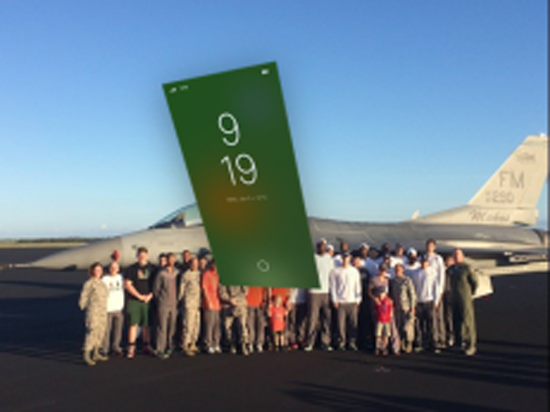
h=9 m=19
